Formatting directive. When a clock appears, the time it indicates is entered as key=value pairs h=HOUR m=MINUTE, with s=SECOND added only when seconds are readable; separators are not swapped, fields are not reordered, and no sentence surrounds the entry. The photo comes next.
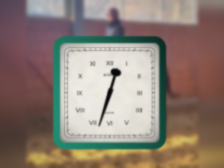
h=12 m=33
